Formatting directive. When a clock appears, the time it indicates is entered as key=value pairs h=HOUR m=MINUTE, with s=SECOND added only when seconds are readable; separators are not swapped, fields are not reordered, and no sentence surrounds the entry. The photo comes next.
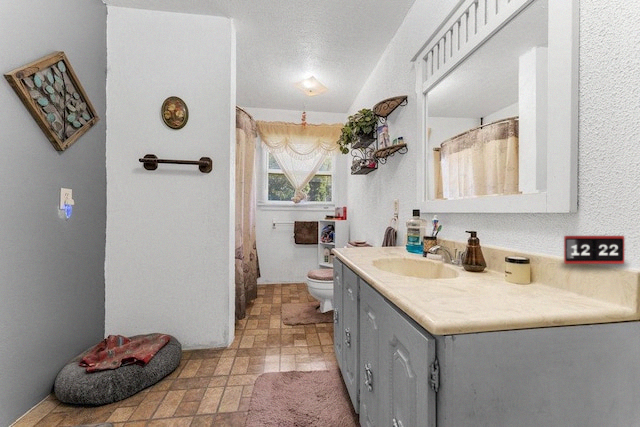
h=12 m=22
